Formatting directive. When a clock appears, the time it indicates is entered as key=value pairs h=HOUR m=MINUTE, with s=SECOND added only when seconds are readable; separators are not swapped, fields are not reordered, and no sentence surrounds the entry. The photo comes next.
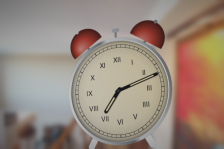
h=7 m=12
